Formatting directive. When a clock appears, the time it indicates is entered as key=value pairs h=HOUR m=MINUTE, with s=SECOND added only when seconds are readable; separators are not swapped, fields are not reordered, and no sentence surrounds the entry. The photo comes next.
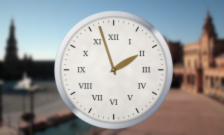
h=1 m=57
